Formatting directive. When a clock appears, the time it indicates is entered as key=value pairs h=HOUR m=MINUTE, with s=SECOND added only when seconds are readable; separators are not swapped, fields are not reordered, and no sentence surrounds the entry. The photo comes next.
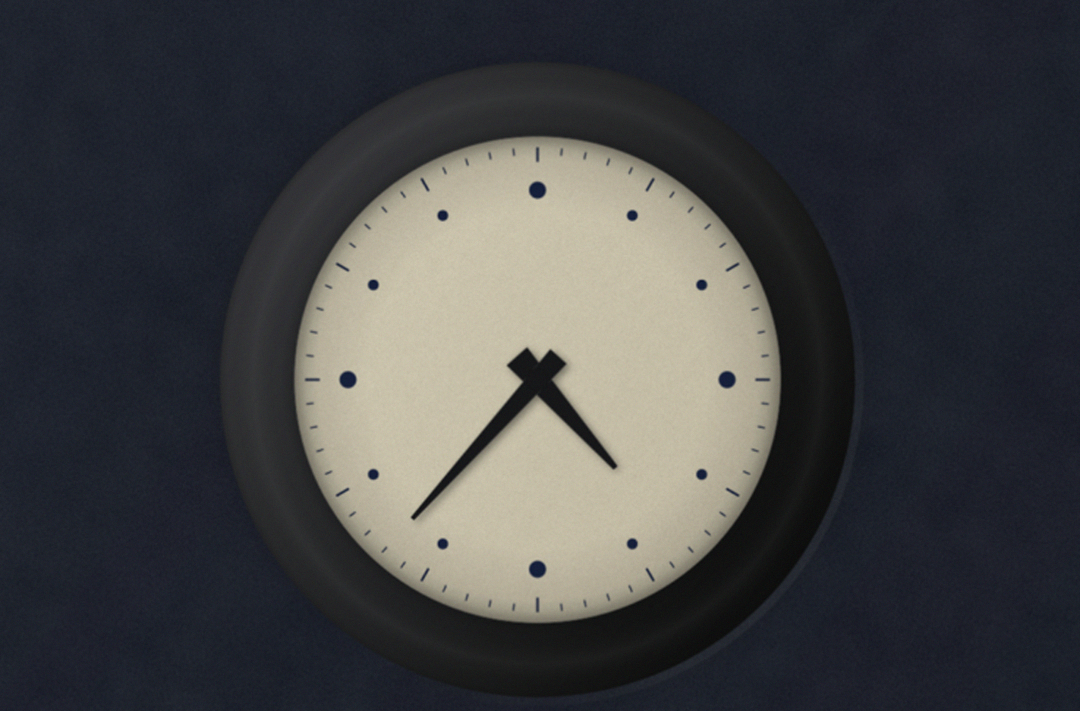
h=4 m=37
